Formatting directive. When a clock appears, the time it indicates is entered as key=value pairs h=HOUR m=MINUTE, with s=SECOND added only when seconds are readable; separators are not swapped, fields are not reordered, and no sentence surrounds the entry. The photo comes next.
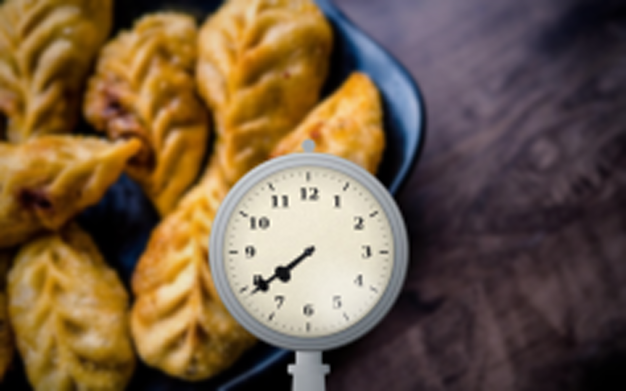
h=7 m=39
